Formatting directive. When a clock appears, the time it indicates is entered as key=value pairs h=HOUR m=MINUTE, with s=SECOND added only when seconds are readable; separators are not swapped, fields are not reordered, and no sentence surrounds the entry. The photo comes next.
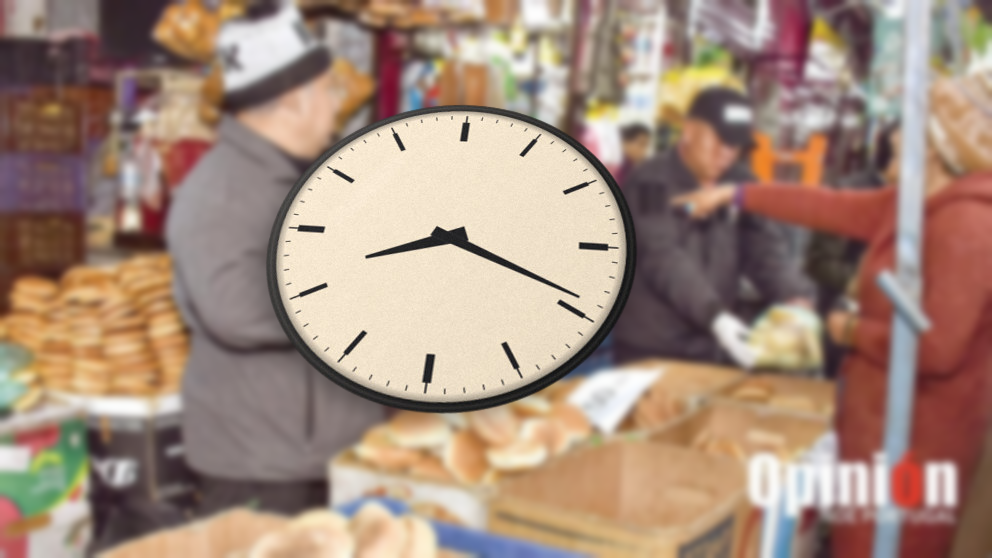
h=8 m=19
